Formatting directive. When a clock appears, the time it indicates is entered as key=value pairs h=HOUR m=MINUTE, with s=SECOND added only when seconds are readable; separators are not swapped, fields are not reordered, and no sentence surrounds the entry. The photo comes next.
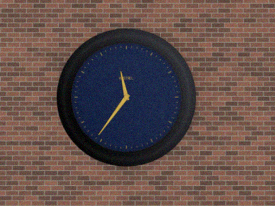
h=11 m=36
